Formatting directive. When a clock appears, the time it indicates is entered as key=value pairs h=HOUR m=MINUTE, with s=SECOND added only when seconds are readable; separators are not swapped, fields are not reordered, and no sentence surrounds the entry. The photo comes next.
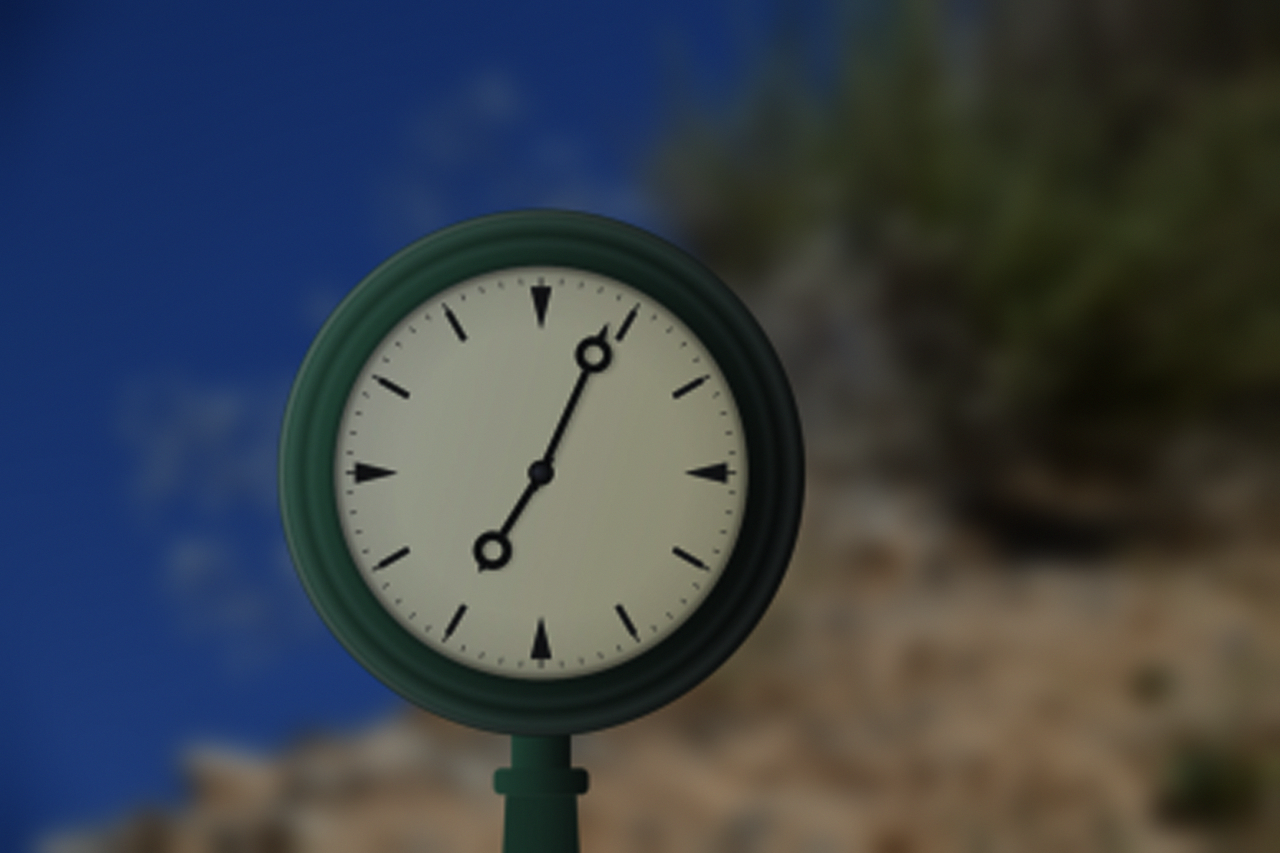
h=7 m=4
